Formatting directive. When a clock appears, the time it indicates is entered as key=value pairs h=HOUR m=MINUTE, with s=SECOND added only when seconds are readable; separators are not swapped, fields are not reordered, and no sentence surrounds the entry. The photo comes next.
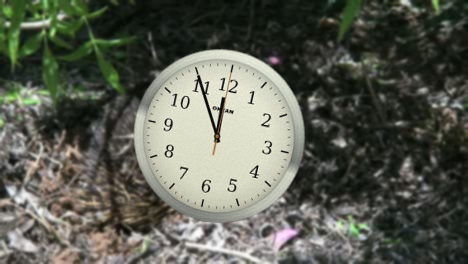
h=11 m=55 s=0
